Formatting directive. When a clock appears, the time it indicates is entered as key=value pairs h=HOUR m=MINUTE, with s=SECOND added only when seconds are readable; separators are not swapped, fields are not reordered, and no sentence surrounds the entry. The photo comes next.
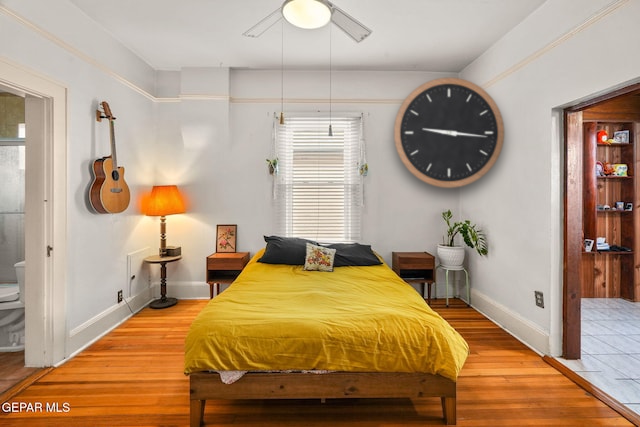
h=9 m=16
